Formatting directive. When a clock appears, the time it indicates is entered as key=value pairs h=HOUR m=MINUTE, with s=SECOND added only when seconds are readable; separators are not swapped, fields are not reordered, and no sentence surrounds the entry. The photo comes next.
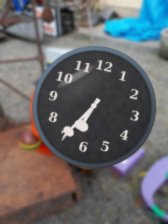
h=6 m=35
